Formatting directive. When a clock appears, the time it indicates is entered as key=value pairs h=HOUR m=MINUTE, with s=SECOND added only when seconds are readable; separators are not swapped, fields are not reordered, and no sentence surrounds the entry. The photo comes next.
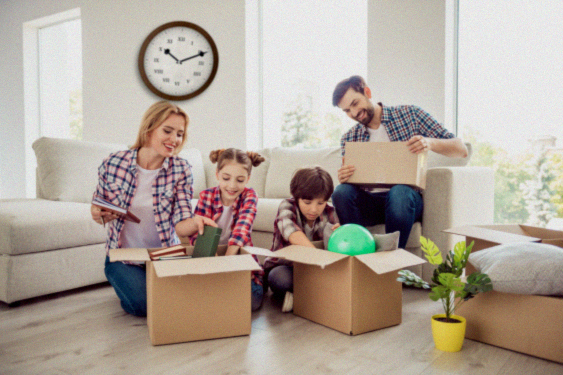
h=10 m=11
